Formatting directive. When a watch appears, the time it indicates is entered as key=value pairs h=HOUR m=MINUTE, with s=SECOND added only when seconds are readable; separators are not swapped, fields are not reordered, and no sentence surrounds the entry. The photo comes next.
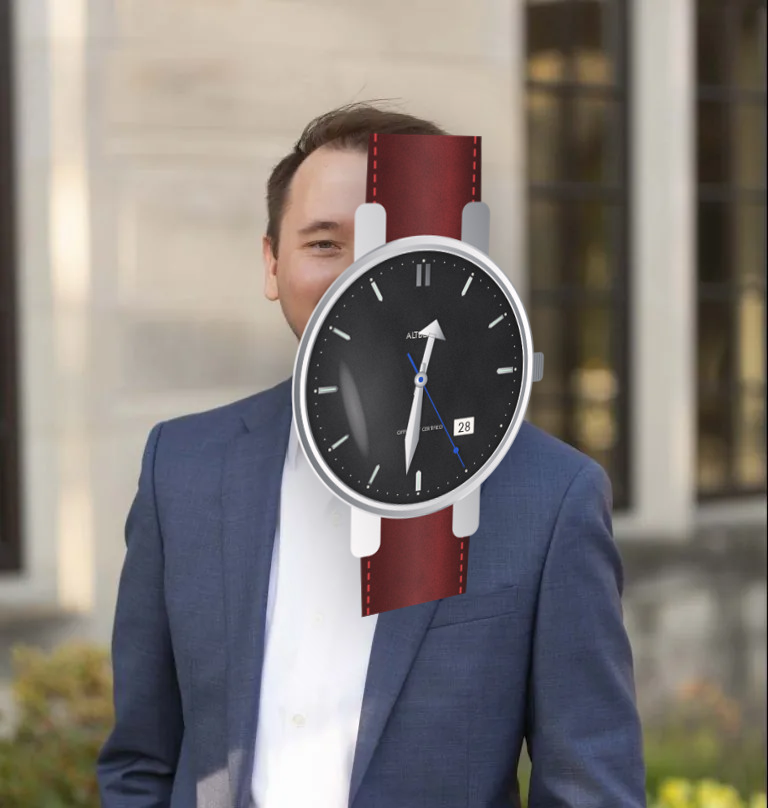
h=12 m=31 s=25
